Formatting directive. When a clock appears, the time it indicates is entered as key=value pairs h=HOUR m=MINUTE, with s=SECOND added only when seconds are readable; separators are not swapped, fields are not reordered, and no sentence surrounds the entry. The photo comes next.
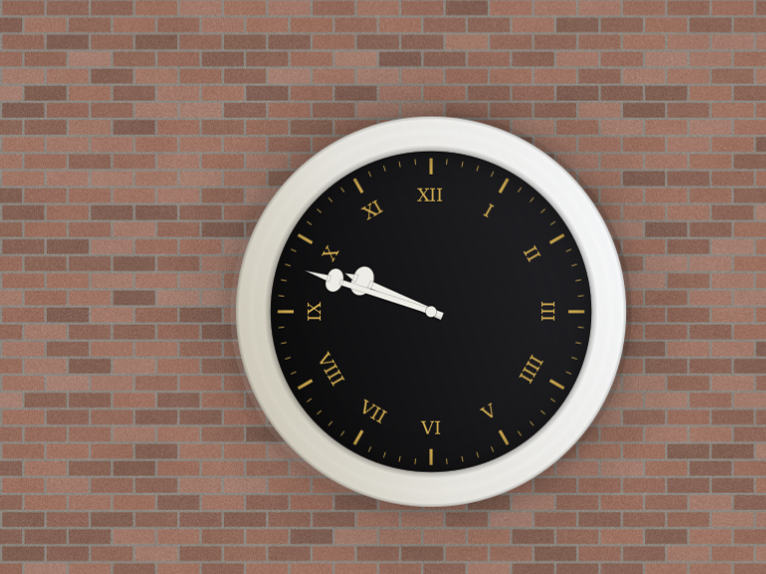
h=9 m=48
